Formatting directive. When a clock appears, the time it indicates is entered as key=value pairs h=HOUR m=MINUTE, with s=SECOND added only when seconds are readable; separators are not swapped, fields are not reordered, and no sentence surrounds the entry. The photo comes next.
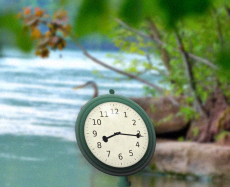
h=8 m=16
